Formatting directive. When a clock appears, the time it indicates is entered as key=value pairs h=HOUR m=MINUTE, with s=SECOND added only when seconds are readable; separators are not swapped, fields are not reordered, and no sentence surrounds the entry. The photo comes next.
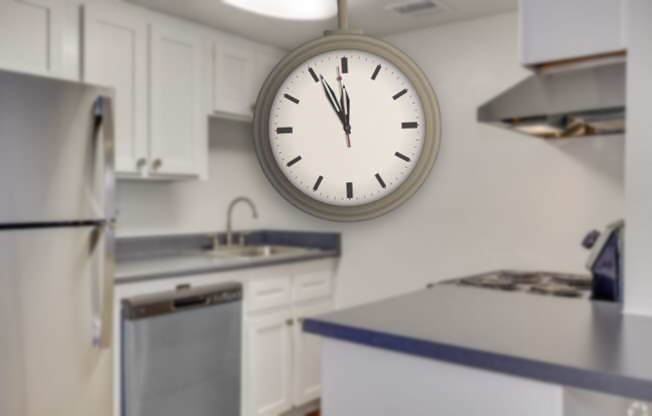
h=11 m=55 s=59
